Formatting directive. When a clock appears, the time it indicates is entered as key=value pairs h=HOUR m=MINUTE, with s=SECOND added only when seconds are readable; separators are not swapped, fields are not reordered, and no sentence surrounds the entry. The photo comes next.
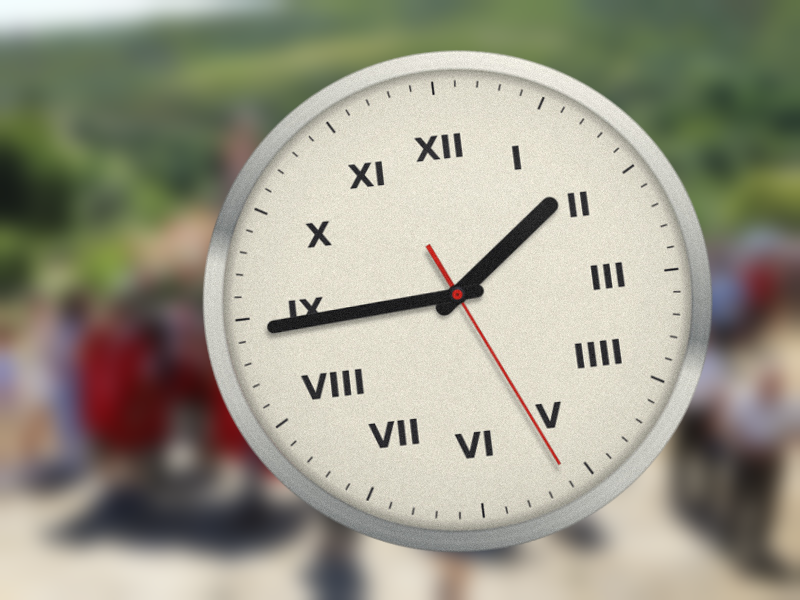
h=1 m=44 s=26
